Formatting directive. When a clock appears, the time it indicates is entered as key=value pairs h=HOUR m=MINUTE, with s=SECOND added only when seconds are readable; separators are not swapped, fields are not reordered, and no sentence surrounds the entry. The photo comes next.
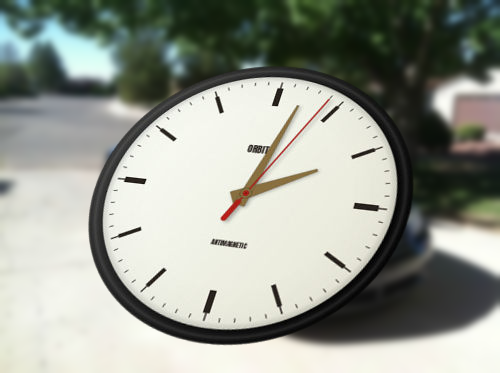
h=2 m=2 s=4
